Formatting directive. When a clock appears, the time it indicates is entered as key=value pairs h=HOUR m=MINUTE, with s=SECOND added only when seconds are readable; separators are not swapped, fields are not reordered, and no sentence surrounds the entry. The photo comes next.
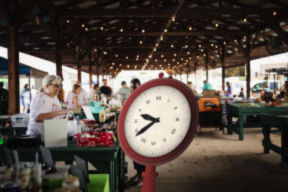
h=9 m=39
